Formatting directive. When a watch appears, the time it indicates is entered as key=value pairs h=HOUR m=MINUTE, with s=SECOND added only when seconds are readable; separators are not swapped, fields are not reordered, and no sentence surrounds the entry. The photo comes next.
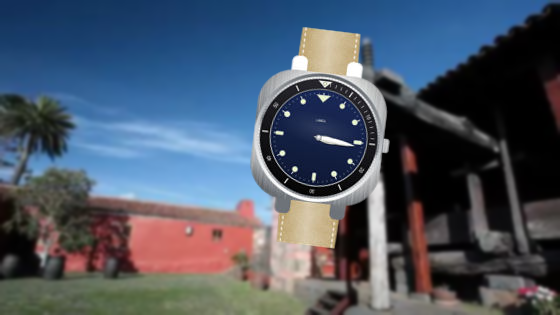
h=3 m=16
